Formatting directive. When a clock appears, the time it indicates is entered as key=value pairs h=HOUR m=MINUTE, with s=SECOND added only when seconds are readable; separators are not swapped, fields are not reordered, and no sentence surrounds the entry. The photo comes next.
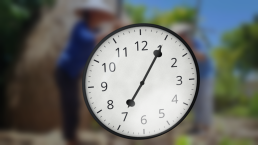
h=7 m=5
